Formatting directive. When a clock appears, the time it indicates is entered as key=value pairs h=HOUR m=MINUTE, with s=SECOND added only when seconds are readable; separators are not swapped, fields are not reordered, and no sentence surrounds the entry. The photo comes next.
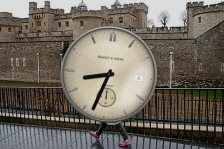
h=8 m=33
